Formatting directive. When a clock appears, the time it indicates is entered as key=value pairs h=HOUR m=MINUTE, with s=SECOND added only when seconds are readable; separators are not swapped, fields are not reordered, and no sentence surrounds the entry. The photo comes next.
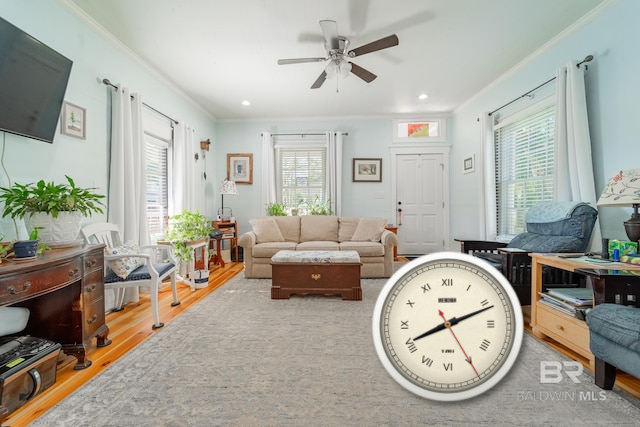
h=8 m=11 s=25
